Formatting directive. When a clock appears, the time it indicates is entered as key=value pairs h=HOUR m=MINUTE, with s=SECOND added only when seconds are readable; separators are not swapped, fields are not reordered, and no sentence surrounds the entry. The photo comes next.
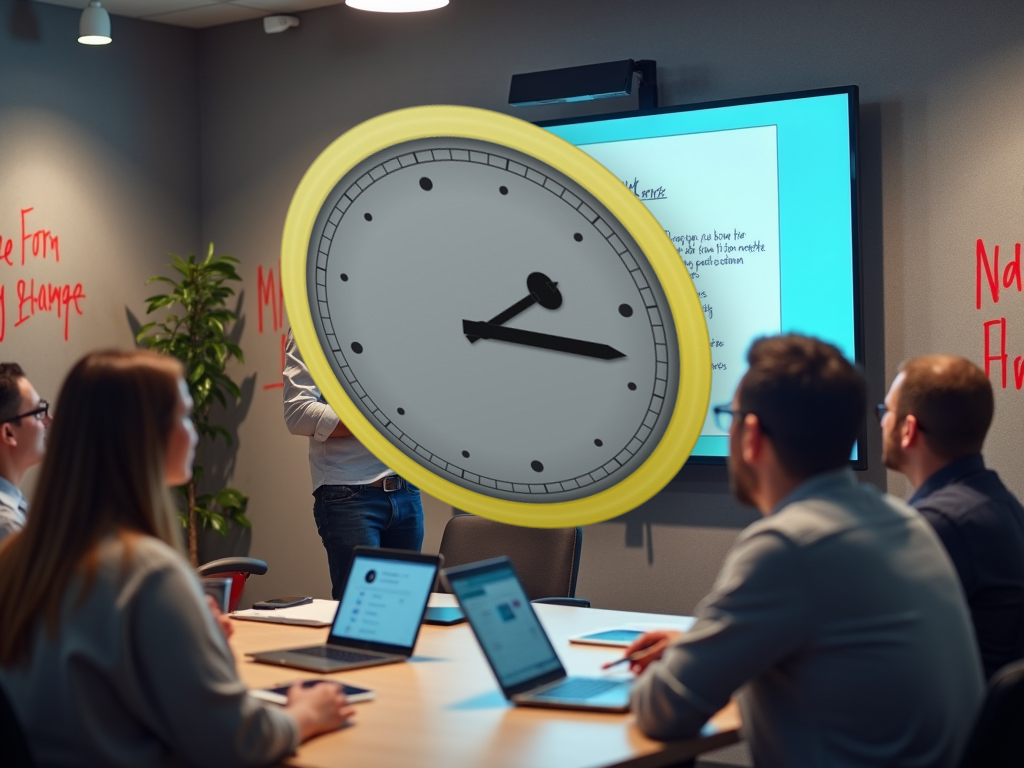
h=2 m=18
